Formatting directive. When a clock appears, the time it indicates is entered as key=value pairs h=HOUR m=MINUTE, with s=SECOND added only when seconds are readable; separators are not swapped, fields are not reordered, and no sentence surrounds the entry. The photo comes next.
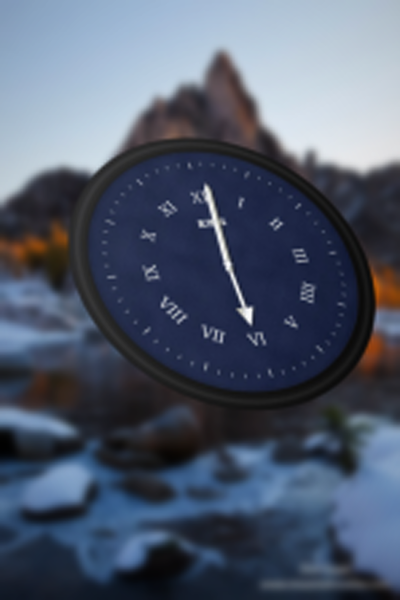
h=6 m=1
